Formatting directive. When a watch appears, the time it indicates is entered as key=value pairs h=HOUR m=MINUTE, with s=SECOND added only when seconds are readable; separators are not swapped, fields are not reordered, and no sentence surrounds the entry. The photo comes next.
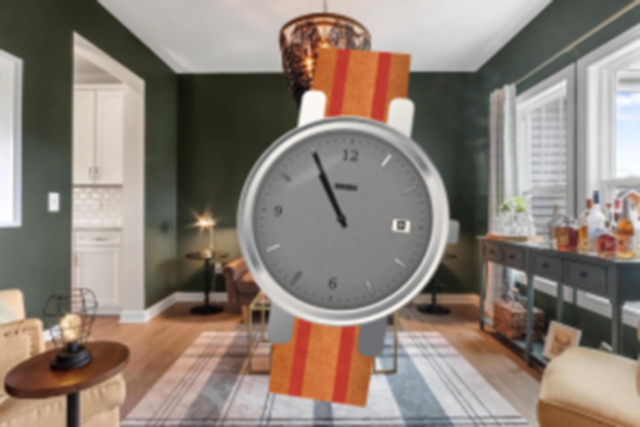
h=10 m=55
